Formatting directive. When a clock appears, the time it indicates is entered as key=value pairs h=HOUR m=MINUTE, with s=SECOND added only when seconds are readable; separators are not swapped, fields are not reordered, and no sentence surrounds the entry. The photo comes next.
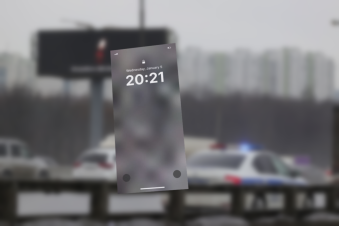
h=20 m=21
